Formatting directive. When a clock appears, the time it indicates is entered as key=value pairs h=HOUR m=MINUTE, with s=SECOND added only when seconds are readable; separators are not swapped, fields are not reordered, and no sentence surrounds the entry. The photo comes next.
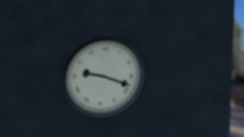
h=9 m=18
